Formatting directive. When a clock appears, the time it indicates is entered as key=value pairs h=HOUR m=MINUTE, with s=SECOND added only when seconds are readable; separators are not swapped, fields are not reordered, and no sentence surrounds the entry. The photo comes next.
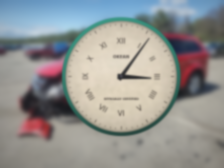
h=3 m=6
